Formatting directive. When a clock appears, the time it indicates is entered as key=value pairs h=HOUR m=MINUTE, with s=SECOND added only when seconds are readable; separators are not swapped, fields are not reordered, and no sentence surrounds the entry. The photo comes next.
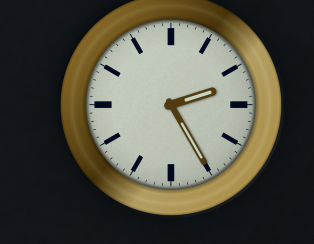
h=2 m=25
